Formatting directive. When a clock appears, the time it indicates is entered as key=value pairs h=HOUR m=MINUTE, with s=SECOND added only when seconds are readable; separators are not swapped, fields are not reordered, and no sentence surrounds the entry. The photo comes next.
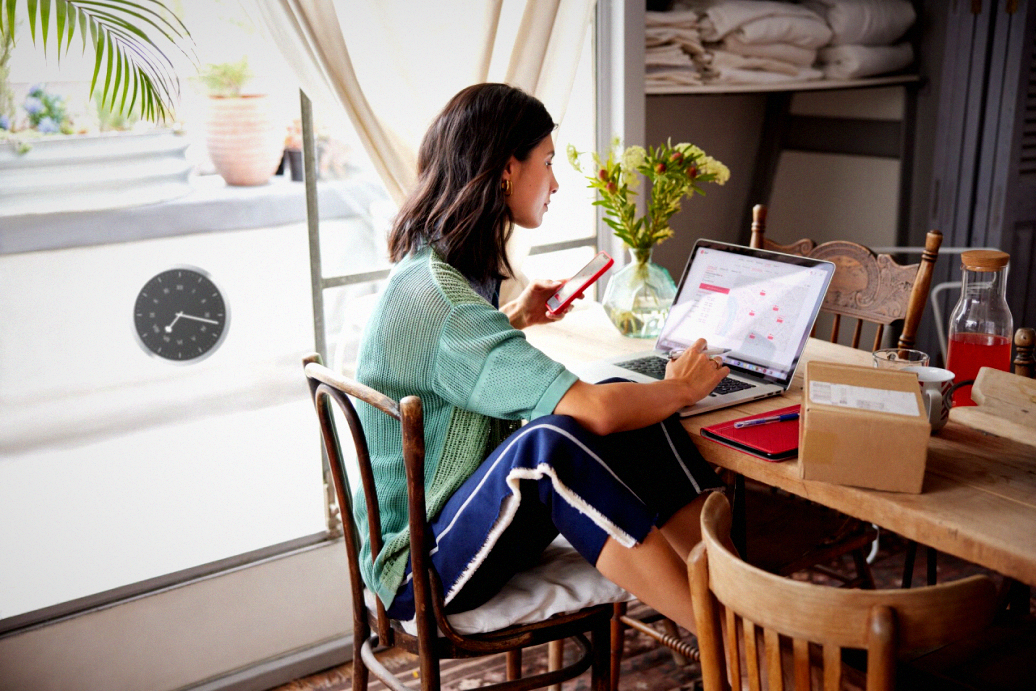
h=7 m=17
